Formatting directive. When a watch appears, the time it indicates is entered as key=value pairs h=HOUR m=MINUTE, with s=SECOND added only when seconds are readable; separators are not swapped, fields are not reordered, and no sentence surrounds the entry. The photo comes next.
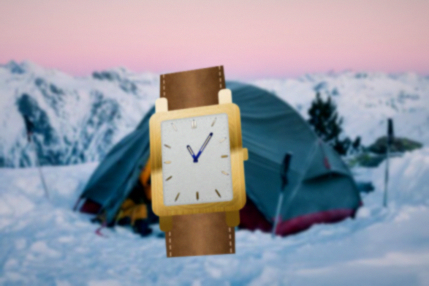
h=11 m=6
